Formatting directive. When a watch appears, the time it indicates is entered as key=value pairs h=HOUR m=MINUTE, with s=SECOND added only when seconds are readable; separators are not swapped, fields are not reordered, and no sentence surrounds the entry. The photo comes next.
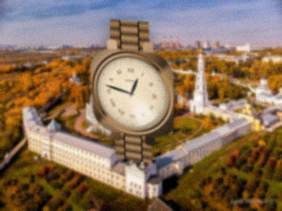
h=12 m=47
